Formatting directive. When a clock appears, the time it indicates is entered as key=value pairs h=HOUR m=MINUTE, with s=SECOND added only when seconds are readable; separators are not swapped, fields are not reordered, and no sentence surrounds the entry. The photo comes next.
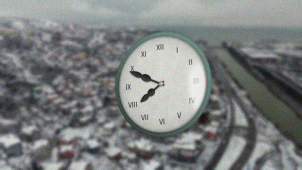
h=7 m=49
